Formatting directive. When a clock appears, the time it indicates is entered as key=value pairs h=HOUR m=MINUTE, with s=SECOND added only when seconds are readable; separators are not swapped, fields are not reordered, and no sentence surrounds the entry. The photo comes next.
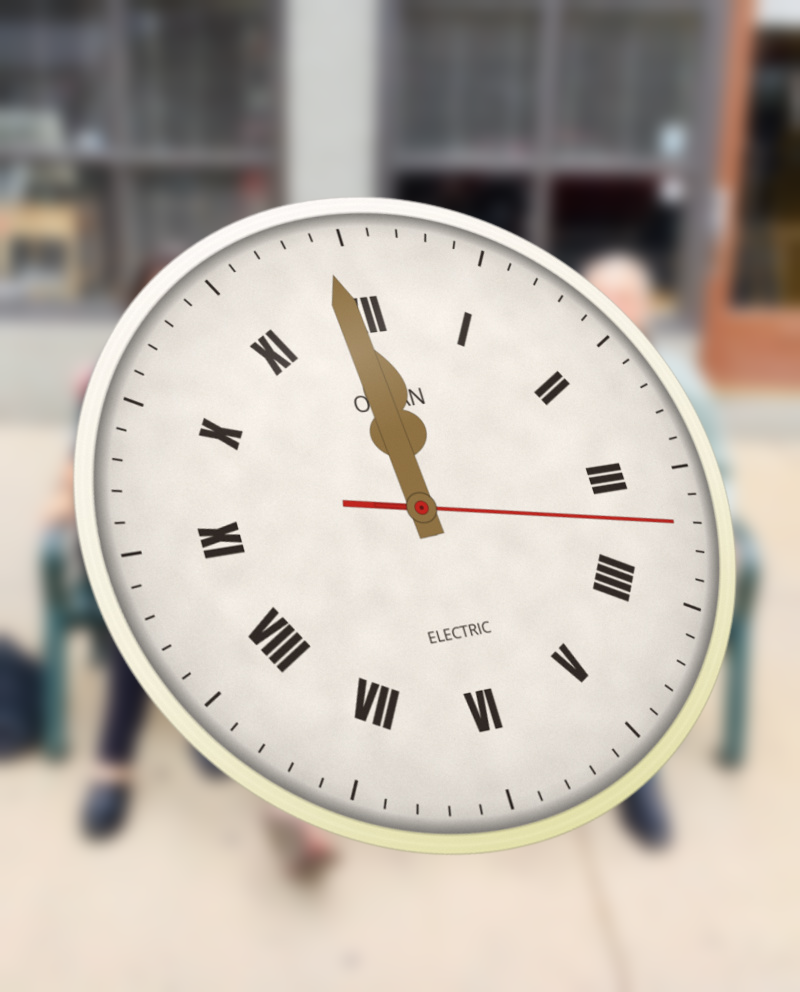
h=11 m=59 s=17
